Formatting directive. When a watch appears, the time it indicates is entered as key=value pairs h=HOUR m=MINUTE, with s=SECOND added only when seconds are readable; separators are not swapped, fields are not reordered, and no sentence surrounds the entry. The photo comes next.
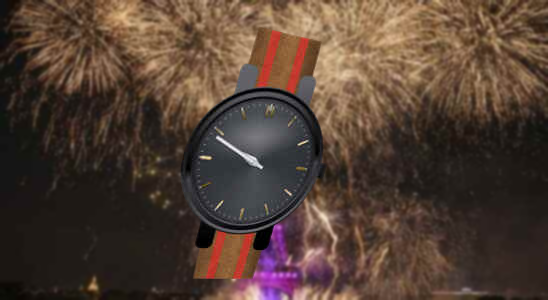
h=9 m=49
